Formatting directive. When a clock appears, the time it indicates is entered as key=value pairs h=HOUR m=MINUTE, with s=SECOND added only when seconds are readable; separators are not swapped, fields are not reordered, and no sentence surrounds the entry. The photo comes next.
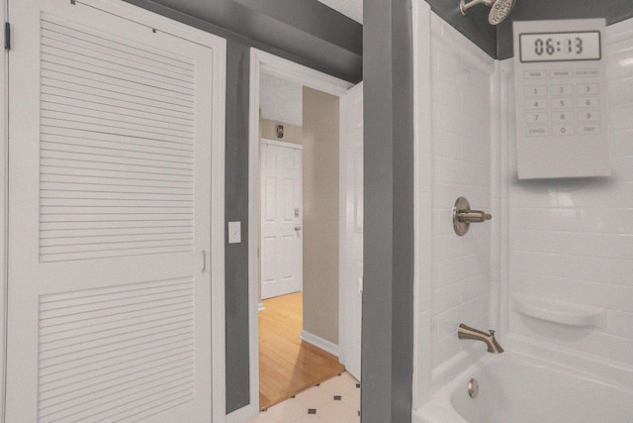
h=6 m=13
